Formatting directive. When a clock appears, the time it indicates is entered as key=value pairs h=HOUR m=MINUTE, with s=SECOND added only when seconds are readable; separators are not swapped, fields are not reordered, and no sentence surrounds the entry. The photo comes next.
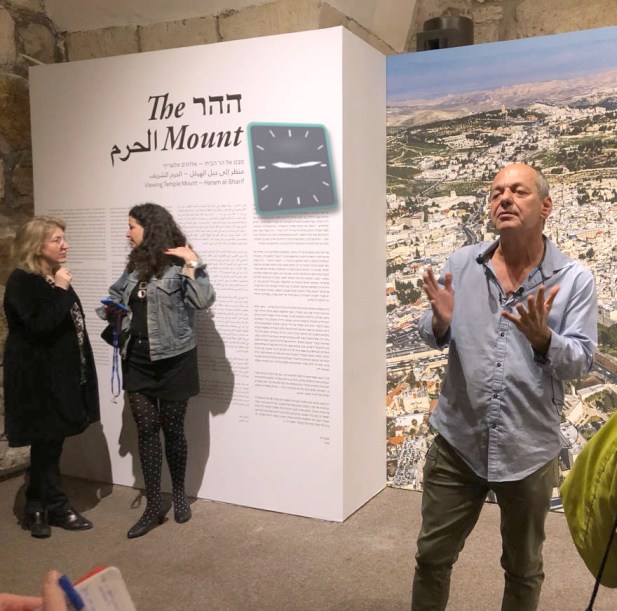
h=9 m=14
